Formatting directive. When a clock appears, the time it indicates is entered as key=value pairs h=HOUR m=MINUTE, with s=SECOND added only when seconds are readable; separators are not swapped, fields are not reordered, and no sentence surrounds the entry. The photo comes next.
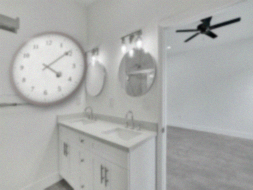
h=4 m=9
